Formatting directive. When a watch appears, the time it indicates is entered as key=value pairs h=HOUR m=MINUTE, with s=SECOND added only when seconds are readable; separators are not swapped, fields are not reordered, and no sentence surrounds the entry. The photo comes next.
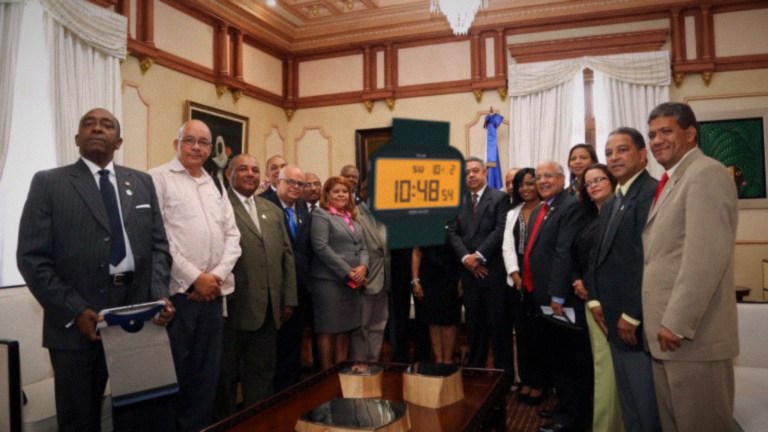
h=10 m=48
